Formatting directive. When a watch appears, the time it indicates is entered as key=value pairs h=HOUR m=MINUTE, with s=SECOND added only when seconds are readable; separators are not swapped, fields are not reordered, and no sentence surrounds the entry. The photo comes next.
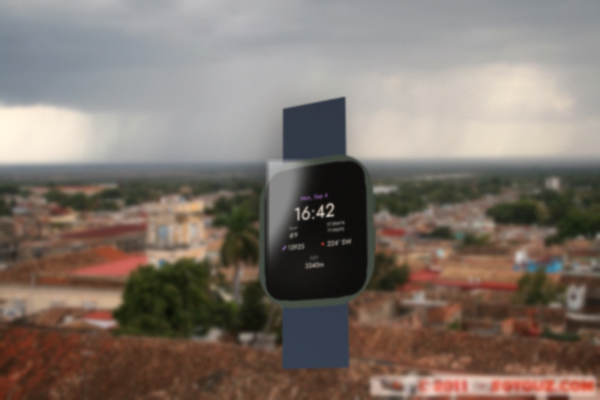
h=16 m=42
